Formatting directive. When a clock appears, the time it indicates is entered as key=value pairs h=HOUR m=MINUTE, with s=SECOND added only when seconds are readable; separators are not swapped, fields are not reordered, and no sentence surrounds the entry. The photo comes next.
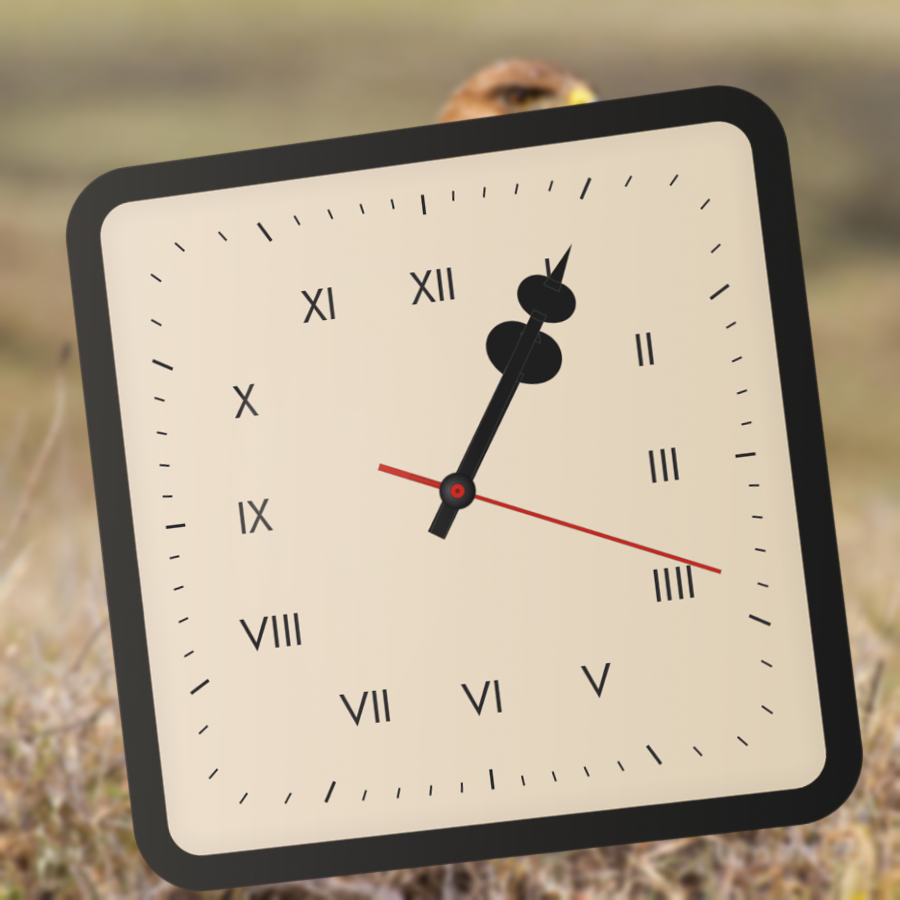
h=1 m=5 s=19
